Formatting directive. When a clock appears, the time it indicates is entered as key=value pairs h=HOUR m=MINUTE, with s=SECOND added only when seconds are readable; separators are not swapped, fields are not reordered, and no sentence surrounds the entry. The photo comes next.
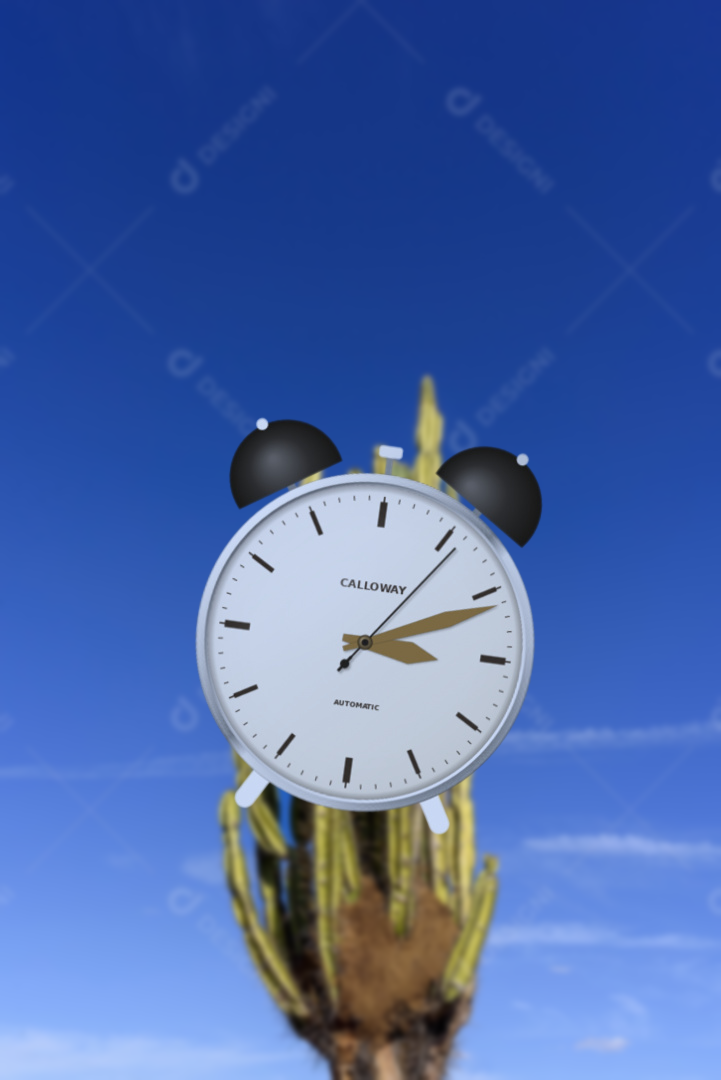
h=3 m=11 s=6
